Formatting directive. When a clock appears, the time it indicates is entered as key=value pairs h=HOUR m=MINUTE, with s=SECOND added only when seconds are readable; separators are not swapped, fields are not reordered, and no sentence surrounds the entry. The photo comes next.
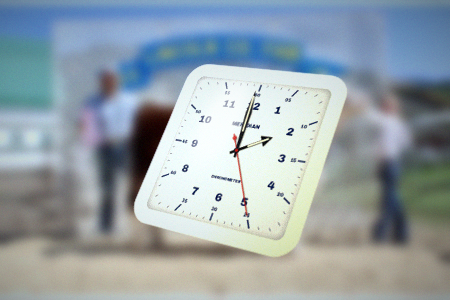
h=1 m=59 s=25
